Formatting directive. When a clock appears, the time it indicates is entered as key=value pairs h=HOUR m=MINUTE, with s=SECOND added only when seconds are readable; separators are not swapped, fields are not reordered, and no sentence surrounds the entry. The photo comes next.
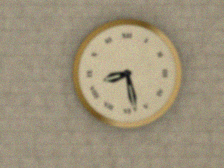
h=8 m=28
